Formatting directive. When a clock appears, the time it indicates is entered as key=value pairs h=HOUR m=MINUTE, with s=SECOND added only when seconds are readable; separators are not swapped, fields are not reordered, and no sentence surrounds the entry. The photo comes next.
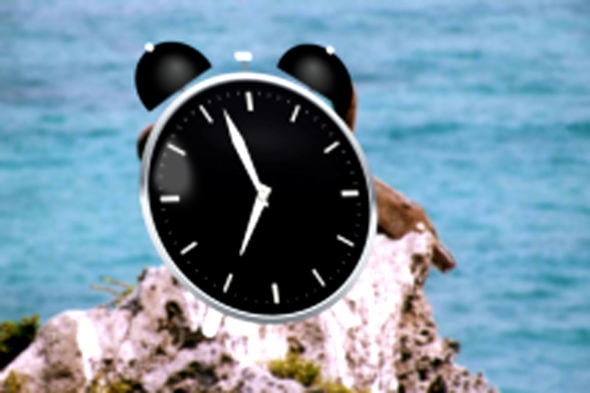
h=6 m=57
